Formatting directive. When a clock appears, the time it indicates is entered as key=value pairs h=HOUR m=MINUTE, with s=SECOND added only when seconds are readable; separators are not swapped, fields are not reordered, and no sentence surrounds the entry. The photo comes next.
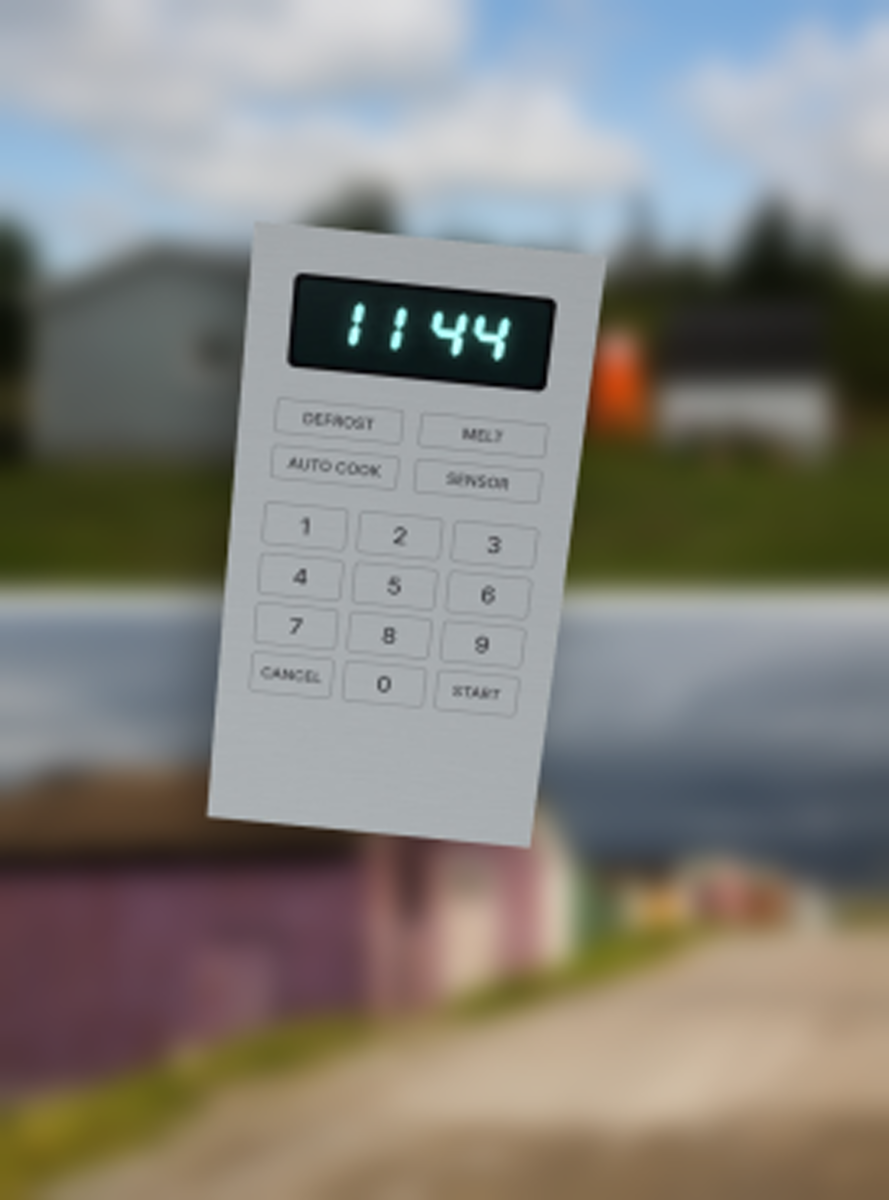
h=11 m=44
